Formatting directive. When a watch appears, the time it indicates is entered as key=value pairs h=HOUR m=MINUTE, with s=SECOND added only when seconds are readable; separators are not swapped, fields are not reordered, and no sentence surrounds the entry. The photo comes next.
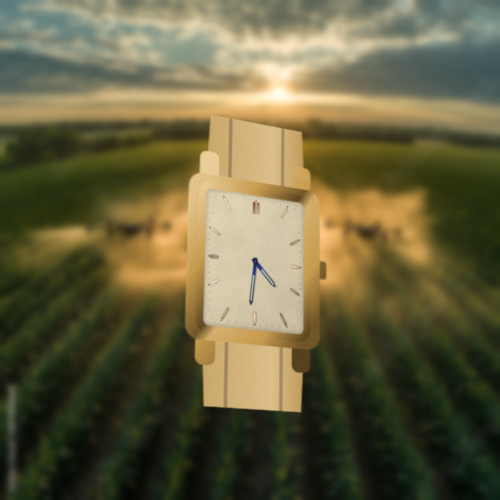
h=4 m=31
